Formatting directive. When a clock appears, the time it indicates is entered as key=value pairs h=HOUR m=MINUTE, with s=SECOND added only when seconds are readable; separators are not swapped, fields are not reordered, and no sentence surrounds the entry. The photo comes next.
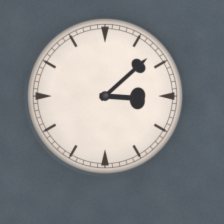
h=3 m=8
